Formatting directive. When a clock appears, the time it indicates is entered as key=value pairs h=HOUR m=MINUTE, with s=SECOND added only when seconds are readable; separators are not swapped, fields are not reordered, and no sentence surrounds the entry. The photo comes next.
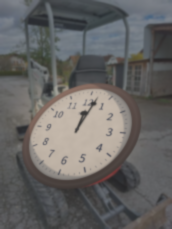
h=12 m=2
